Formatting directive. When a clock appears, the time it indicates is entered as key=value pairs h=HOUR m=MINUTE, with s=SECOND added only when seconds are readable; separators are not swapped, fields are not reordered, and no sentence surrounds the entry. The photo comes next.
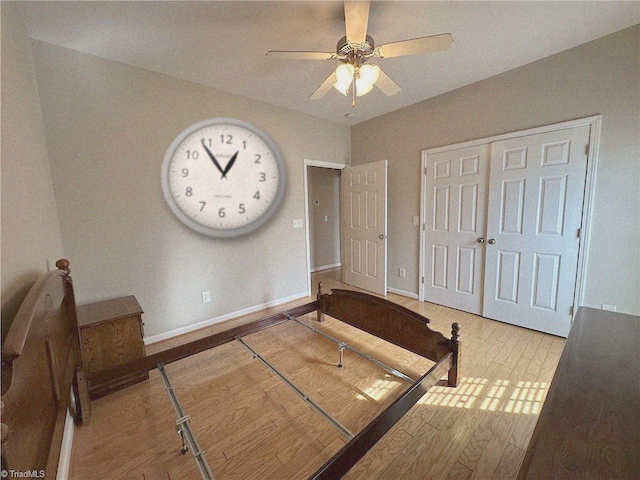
h=12 m=54
